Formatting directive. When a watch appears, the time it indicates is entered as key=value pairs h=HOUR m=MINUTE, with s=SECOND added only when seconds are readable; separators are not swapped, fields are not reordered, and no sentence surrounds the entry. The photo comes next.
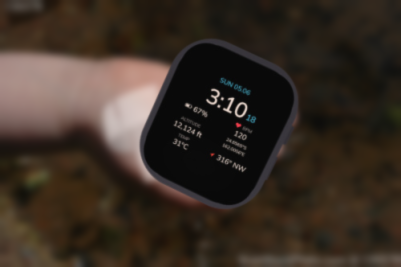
h=3 m=10
